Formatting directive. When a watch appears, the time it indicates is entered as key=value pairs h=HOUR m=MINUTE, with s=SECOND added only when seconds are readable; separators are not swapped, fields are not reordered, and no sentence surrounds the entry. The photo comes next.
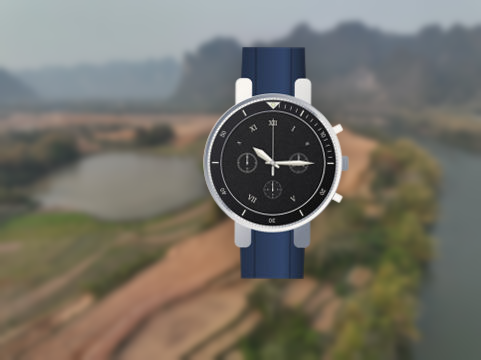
h=10 m=15
